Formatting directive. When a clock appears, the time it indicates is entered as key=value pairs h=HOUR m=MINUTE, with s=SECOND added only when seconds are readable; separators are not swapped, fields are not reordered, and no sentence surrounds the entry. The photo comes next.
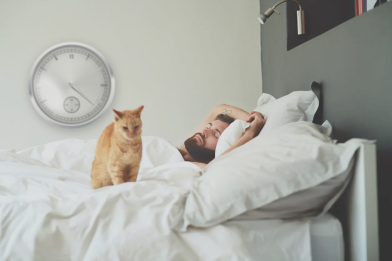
h=4 m=22
